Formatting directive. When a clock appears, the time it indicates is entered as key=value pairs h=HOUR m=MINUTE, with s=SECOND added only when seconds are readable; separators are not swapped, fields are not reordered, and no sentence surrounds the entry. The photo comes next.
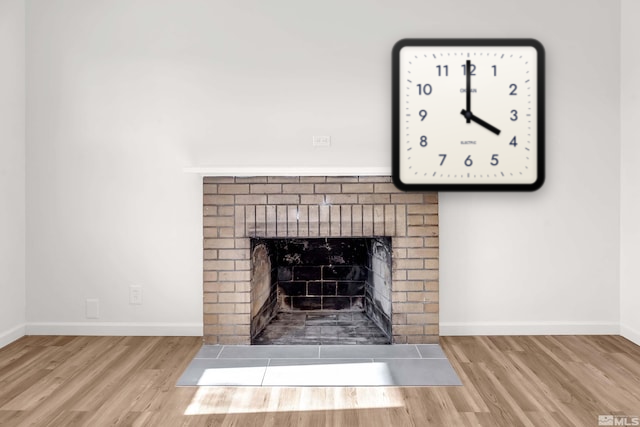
h=4 m=0
